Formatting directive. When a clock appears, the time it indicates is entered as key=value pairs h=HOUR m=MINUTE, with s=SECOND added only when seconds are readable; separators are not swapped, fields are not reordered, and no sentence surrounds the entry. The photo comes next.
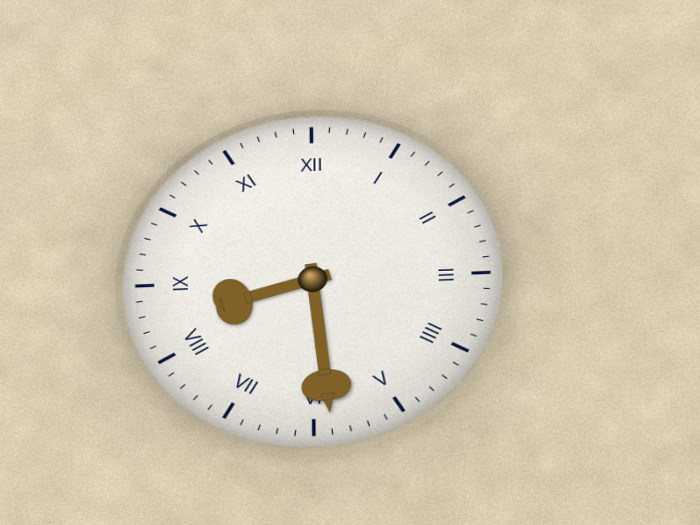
h=8 m=29
